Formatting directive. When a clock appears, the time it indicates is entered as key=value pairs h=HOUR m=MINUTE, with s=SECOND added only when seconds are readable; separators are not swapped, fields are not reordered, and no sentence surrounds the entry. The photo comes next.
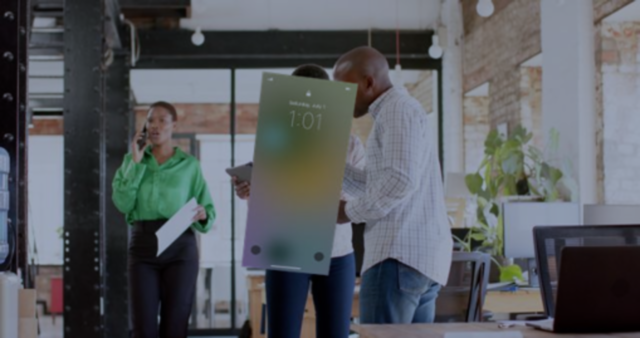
h=1 m=1
